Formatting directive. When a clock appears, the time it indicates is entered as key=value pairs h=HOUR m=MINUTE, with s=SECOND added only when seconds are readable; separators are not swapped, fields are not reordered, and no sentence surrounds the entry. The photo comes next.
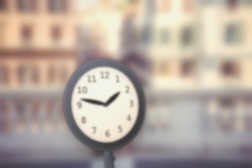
h=1 m=47
